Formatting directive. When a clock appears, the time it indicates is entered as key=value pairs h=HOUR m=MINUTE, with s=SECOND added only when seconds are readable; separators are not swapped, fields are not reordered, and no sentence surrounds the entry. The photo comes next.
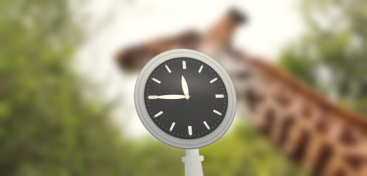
h=11 m=45
